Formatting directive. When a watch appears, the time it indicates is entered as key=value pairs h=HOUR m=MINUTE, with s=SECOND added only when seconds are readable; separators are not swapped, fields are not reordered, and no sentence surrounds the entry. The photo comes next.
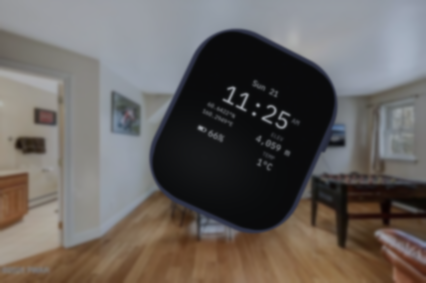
h=11 m=25
